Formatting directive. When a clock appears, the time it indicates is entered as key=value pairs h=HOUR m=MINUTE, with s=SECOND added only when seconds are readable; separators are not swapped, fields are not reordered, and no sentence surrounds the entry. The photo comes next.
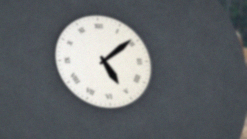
h=5 m=9
